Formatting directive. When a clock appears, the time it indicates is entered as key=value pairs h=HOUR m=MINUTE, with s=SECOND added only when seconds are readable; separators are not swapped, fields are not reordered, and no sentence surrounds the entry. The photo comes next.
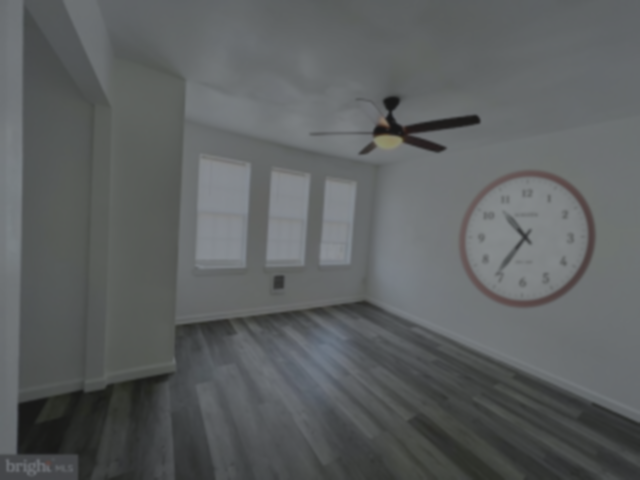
h=10 m=36
